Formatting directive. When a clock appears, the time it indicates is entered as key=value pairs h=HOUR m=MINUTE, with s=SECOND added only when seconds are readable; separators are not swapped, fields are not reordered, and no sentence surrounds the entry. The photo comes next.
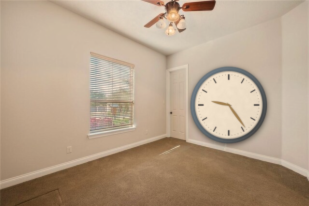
h=9 m=24
